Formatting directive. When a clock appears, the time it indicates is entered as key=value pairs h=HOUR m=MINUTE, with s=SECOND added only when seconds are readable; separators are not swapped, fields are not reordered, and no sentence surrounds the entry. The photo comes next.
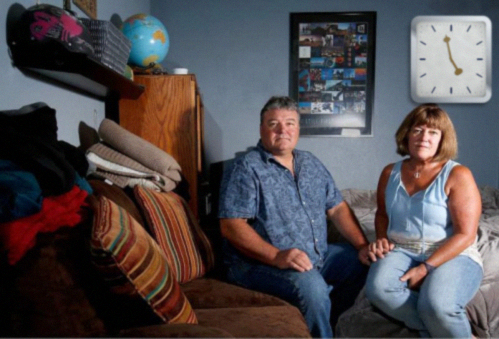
h=4 m=58
